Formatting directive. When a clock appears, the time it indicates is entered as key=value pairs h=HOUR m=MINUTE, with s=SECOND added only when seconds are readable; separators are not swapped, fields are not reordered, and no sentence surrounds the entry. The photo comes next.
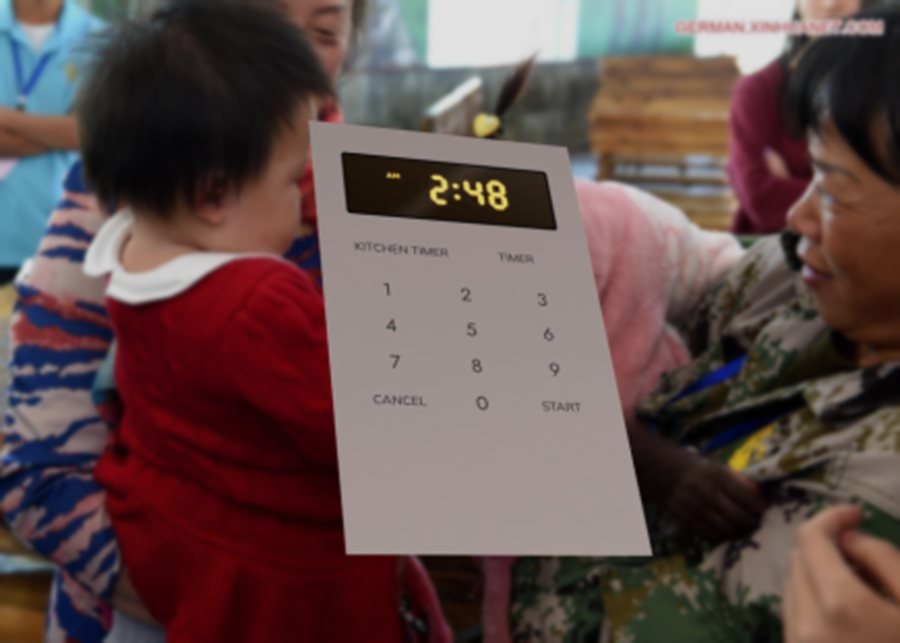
h=2 m=48
